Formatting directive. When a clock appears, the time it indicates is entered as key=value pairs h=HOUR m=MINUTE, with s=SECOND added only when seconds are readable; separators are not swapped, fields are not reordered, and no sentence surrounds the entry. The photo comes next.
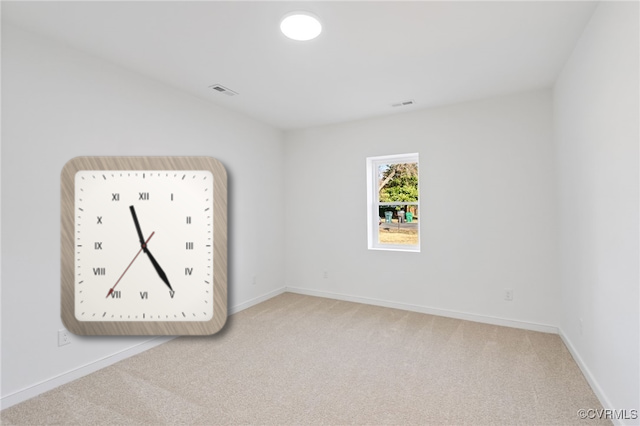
h=11 m=24 s=36
